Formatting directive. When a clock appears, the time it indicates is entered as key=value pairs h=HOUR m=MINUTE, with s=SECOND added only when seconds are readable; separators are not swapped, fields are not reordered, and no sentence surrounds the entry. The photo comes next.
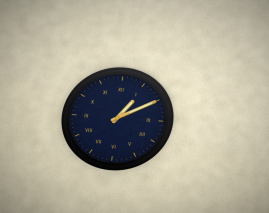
h=1 m=10
